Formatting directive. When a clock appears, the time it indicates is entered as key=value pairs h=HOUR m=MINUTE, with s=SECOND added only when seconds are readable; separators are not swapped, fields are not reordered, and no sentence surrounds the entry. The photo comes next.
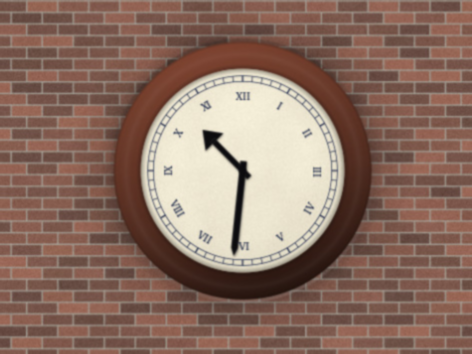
h=10 m=31
